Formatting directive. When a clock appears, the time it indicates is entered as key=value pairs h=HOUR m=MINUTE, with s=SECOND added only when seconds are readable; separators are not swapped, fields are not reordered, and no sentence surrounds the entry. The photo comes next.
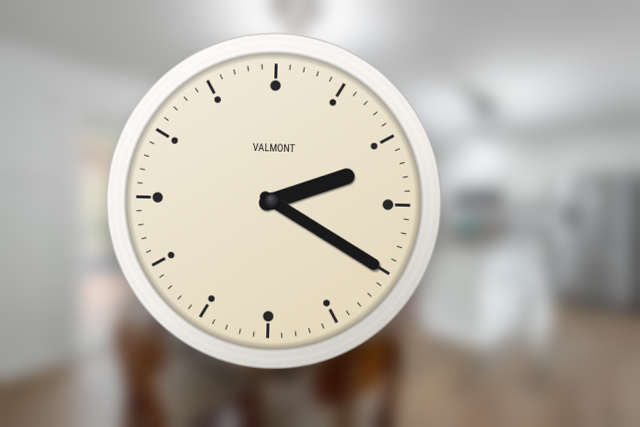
h=2 m=20
